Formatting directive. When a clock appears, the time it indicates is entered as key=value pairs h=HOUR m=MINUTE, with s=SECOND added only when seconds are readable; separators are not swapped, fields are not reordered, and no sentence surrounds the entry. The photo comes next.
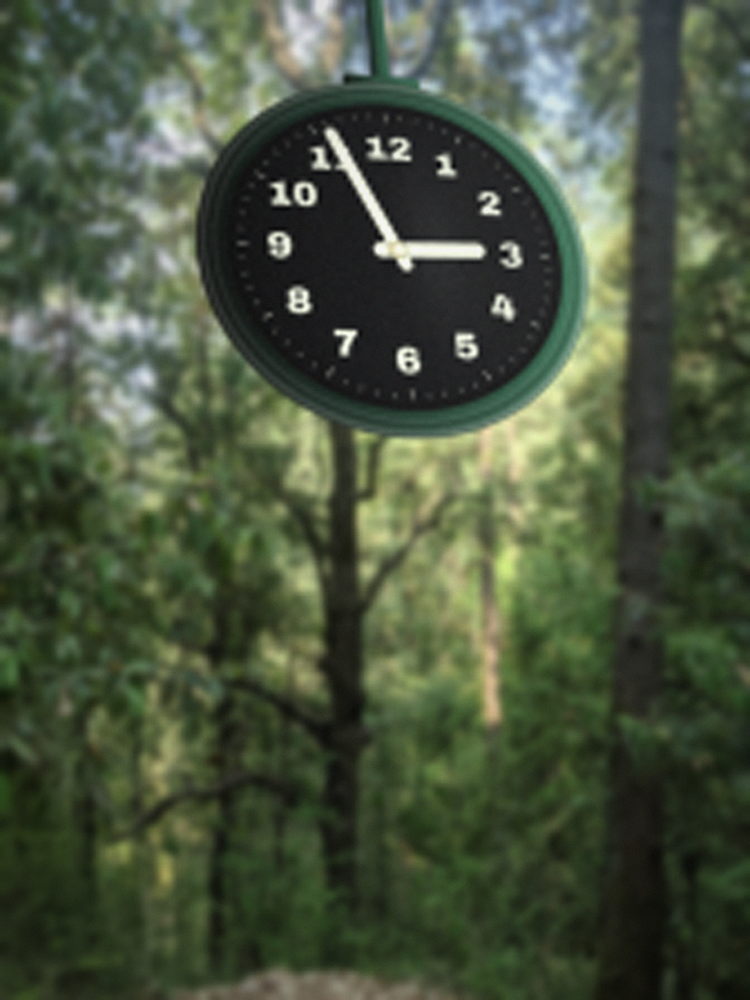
h=2 m=56
